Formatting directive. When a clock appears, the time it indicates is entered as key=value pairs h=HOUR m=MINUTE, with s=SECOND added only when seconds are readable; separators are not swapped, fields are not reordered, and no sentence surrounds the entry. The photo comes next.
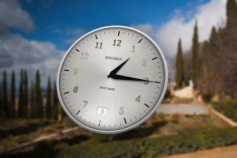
h=1 m=15
